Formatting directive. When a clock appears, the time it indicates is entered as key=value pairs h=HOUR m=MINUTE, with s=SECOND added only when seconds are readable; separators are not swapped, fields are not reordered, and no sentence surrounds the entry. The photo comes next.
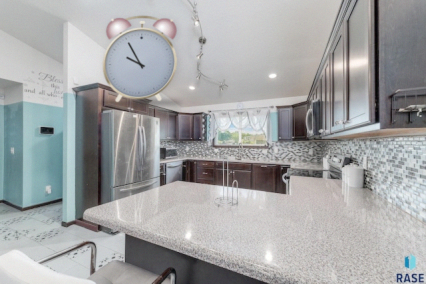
h=9 m=55
